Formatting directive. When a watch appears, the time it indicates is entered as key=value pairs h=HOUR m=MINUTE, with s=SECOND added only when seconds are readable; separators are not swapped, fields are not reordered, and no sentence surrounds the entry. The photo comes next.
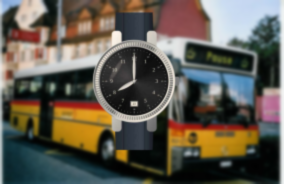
h=8 m=0
